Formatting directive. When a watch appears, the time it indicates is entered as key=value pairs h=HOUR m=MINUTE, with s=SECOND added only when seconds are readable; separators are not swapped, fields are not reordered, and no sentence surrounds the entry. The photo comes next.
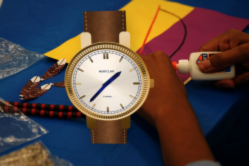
h=1 m=37
